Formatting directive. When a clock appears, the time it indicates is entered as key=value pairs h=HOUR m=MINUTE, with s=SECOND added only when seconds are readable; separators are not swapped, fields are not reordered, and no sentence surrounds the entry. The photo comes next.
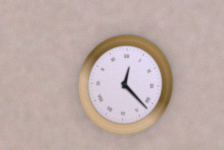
h=12 m=22
